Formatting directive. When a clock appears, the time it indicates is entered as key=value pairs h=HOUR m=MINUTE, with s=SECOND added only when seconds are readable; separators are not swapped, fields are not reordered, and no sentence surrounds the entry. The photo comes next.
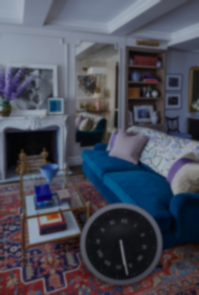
h=5 m=27
